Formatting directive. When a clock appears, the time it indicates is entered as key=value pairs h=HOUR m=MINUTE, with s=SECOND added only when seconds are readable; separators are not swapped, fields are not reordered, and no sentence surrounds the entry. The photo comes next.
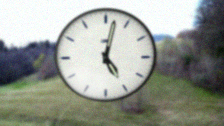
h=5 m=2
